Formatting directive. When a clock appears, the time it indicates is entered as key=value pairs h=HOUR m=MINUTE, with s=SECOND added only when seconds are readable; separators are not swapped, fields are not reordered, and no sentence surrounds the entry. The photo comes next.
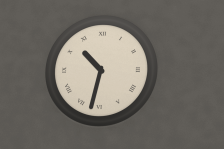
h=10 m=32
